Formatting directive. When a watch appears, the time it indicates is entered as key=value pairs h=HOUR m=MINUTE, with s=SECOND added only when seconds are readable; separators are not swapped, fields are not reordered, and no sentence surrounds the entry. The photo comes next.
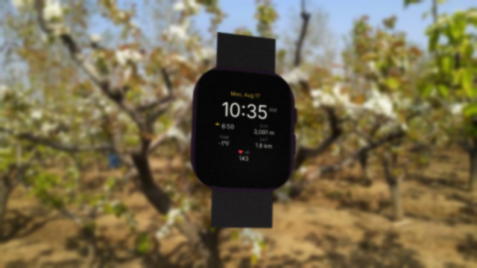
h=10 m=35
